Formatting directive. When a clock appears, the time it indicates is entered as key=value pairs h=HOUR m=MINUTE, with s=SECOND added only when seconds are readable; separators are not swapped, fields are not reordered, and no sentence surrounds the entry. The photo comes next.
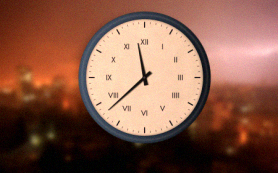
h=11 m=38
